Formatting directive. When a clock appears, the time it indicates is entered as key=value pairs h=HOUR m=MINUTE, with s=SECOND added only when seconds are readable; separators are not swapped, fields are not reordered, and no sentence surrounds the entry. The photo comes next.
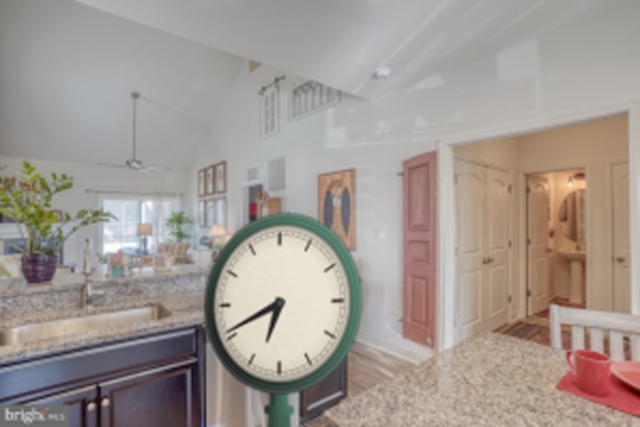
h=6 m=41
